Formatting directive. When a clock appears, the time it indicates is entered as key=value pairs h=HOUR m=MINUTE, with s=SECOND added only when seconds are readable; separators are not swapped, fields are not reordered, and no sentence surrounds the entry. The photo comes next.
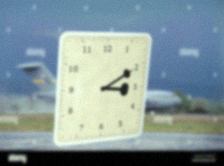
h=3 m=10
